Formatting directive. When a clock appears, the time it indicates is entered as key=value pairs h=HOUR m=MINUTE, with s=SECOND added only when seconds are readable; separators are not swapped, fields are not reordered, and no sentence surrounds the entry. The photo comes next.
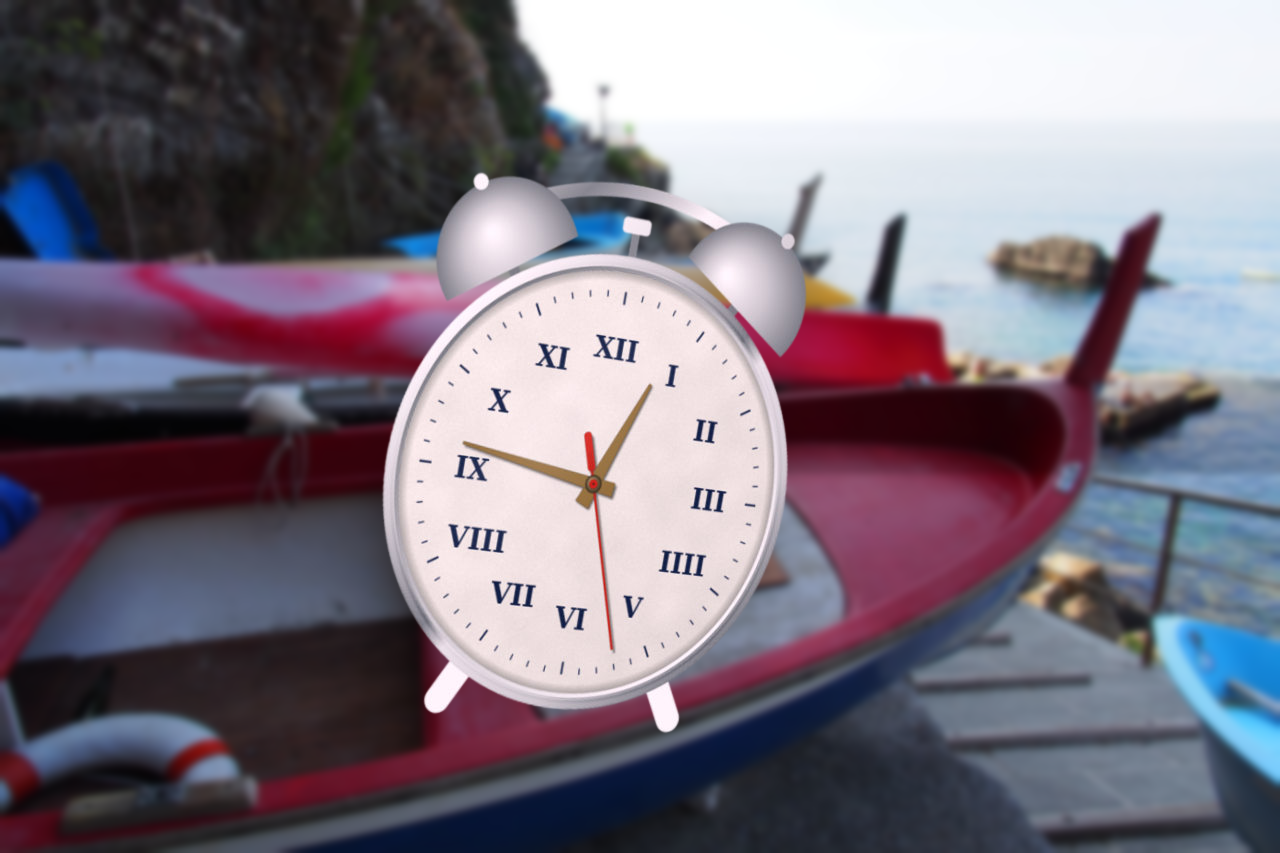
h=12 m=46 s=27
